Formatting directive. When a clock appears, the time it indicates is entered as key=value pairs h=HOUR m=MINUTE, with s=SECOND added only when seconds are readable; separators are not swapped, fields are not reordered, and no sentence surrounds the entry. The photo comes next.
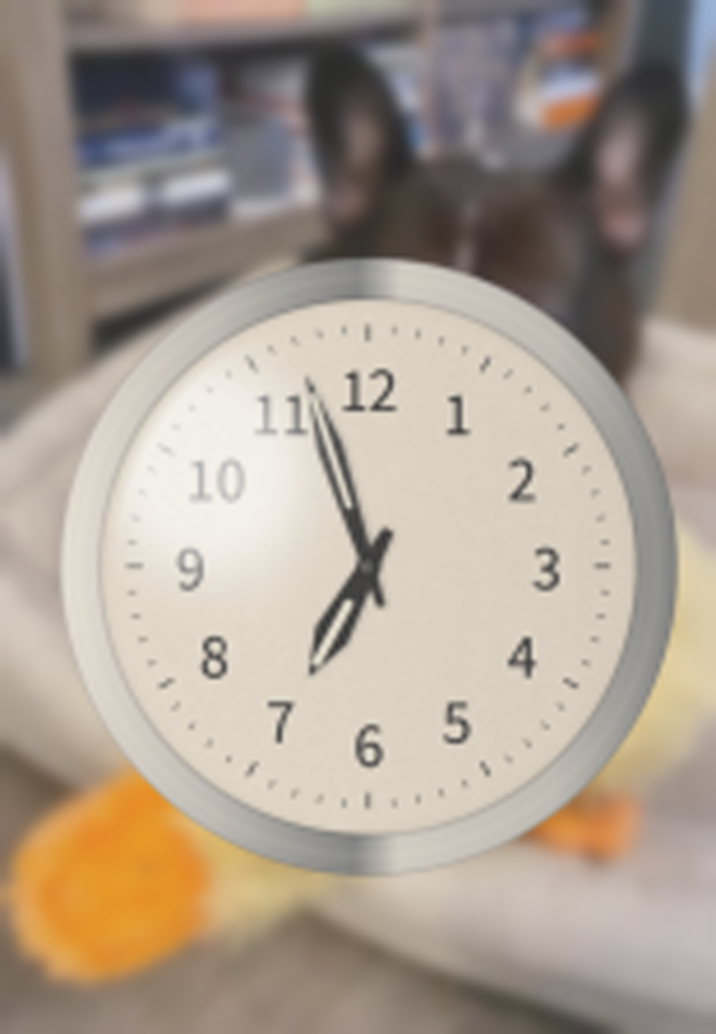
h=6 m=57
